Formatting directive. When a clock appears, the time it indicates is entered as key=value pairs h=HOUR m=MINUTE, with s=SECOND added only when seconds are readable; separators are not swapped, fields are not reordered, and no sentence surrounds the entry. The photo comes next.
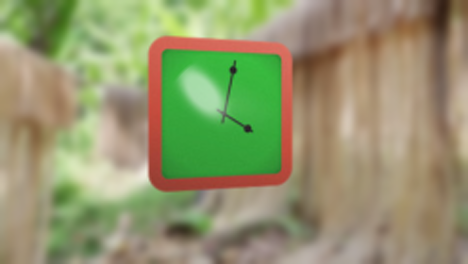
h=4 m=2
